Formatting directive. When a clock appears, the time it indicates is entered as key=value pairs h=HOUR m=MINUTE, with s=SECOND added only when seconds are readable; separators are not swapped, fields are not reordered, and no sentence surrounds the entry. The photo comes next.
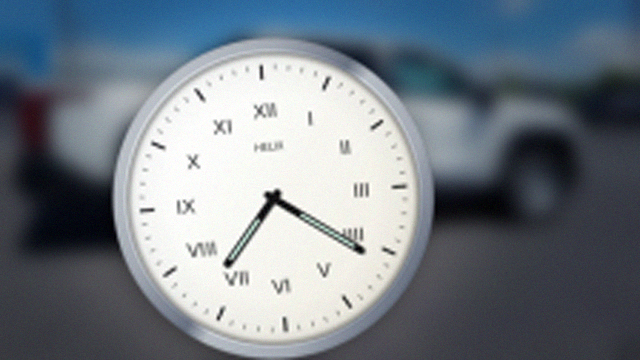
h=7 m=21
